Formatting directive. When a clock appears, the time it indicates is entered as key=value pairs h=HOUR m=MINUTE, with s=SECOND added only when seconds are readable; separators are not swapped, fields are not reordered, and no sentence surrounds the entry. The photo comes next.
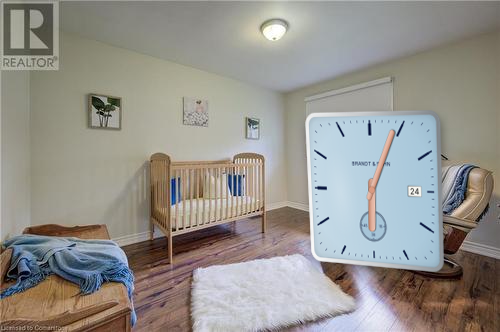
h=6 m=4
